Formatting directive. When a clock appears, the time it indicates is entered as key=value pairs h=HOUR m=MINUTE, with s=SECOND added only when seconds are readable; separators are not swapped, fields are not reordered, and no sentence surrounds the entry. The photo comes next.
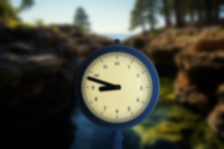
h=8 m=48
